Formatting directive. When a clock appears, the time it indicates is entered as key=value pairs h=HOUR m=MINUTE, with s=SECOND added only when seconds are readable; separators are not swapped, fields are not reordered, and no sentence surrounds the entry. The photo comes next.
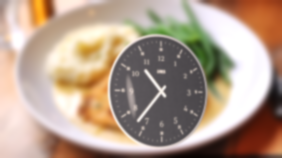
h=10 m=37
